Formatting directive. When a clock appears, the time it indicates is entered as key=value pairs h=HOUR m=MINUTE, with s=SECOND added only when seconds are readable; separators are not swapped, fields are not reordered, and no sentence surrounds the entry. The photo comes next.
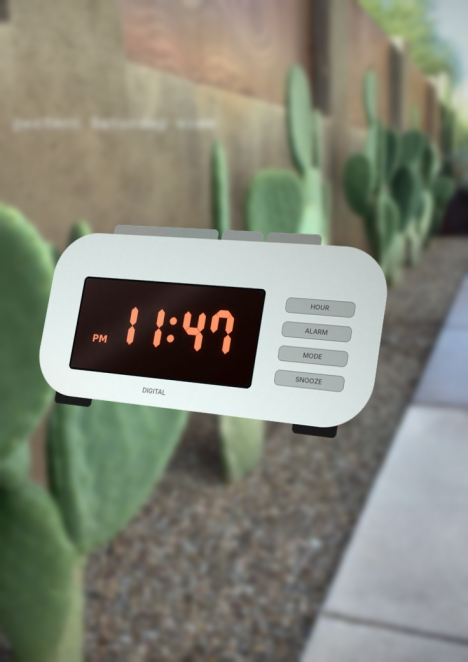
h=11 m=47
